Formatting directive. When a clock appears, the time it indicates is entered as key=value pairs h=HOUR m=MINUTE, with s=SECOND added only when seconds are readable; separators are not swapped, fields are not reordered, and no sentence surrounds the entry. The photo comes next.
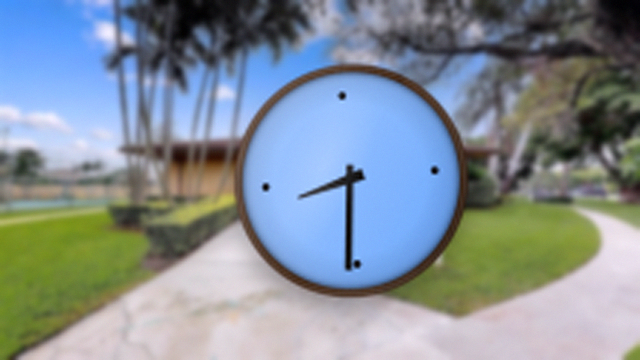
h=8 m=31
